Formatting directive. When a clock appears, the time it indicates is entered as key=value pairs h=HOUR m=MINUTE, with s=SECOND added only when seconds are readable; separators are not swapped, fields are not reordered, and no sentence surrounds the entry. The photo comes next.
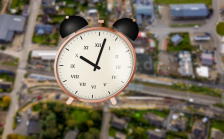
h=10 m=2
